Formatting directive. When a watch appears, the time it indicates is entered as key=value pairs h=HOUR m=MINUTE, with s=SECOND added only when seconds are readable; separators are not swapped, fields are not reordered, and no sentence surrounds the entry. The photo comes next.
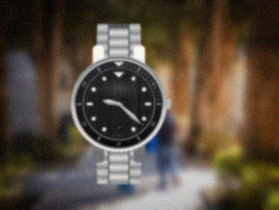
h=9 m=22
